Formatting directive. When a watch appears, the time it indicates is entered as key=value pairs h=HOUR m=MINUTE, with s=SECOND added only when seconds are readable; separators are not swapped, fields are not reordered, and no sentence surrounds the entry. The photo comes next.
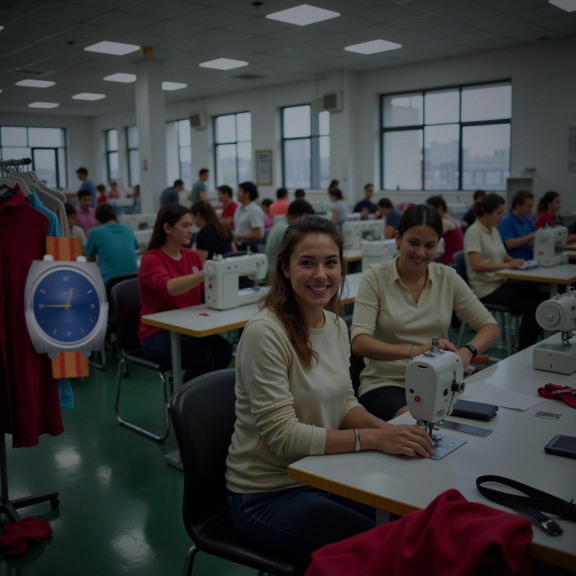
h=12 m=45
